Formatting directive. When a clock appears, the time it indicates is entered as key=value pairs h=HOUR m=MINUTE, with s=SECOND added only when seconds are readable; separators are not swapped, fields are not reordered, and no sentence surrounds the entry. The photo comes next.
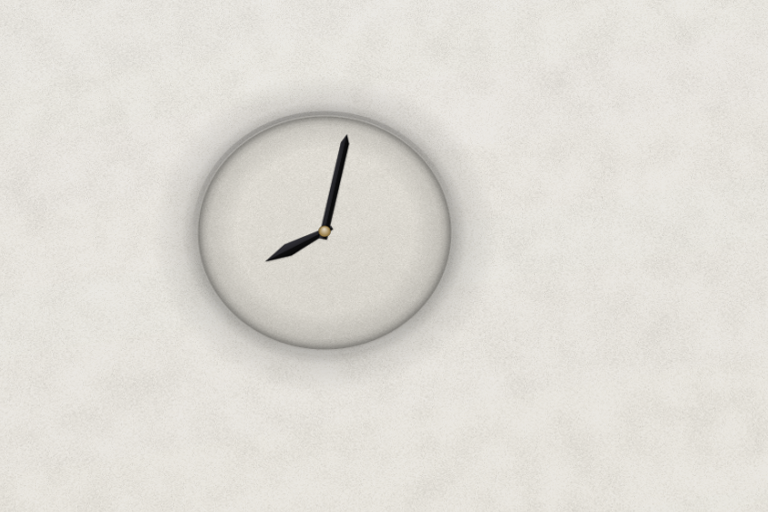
h=8 m=2
